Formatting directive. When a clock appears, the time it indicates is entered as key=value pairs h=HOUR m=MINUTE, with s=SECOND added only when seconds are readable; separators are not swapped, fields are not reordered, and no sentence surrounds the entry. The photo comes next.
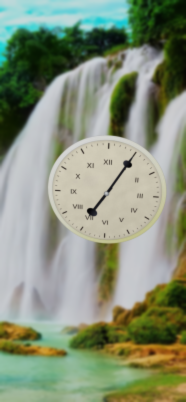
h=7 m=5
